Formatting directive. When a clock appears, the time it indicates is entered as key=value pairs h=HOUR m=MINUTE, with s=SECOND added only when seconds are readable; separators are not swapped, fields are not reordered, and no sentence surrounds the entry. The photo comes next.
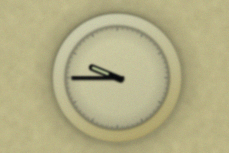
h=9 m=45
